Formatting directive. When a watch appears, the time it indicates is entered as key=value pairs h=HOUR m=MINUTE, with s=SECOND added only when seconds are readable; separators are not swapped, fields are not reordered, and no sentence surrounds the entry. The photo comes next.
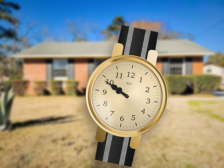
h=9 m=49
